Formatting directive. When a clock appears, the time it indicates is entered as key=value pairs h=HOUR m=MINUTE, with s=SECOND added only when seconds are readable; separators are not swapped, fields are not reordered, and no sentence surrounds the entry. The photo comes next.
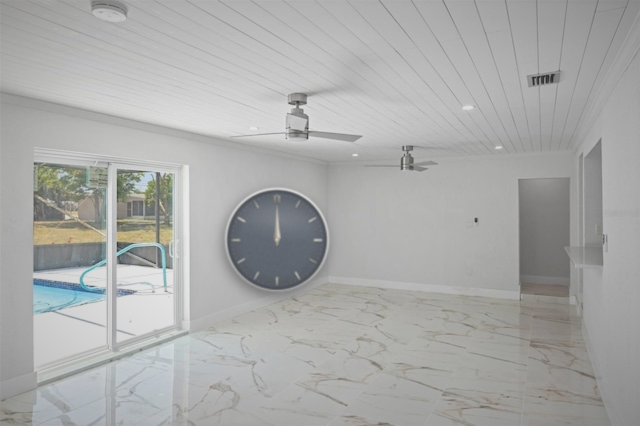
h=12 m=0
